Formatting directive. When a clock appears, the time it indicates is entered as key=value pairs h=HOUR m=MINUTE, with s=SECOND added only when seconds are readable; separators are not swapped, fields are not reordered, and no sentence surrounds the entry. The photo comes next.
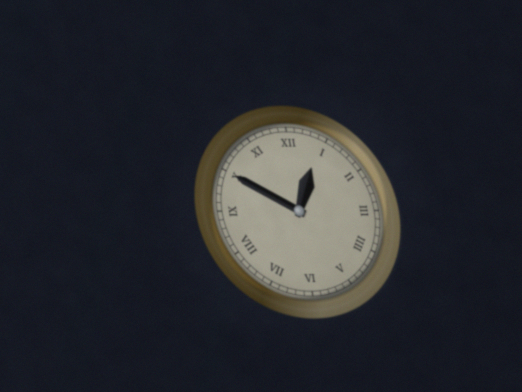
h=12 m=50
